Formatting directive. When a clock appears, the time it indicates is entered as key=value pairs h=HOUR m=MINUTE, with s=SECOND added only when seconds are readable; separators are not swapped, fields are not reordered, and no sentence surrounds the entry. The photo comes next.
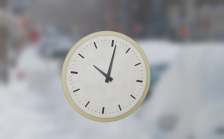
h=10 m=1
